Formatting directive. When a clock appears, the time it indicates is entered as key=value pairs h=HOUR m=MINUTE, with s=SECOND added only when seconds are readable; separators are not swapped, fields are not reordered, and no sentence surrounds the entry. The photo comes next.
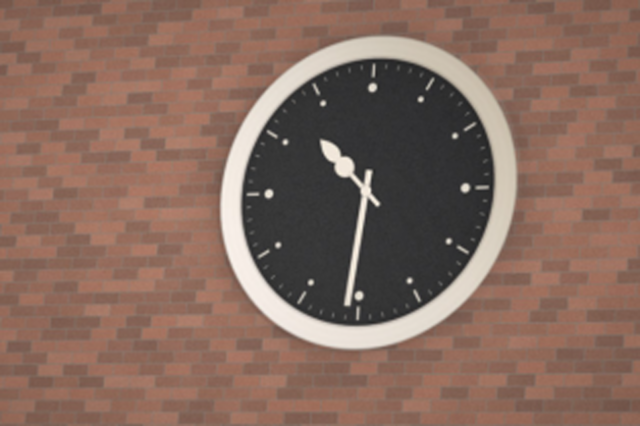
h=10 m=31
